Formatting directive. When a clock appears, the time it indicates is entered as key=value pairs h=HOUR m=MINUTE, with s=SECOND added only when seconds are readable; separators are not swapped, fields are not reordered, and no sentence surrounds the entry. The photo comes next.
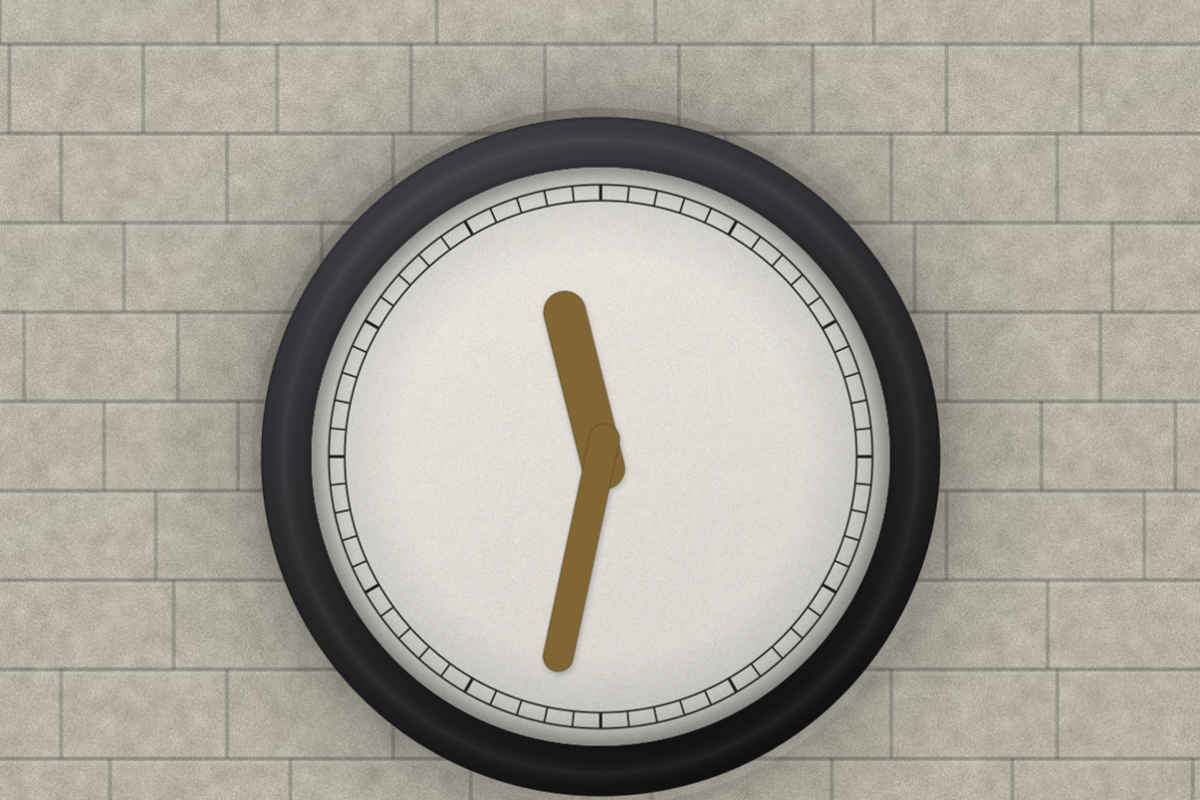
h=11 m=32
